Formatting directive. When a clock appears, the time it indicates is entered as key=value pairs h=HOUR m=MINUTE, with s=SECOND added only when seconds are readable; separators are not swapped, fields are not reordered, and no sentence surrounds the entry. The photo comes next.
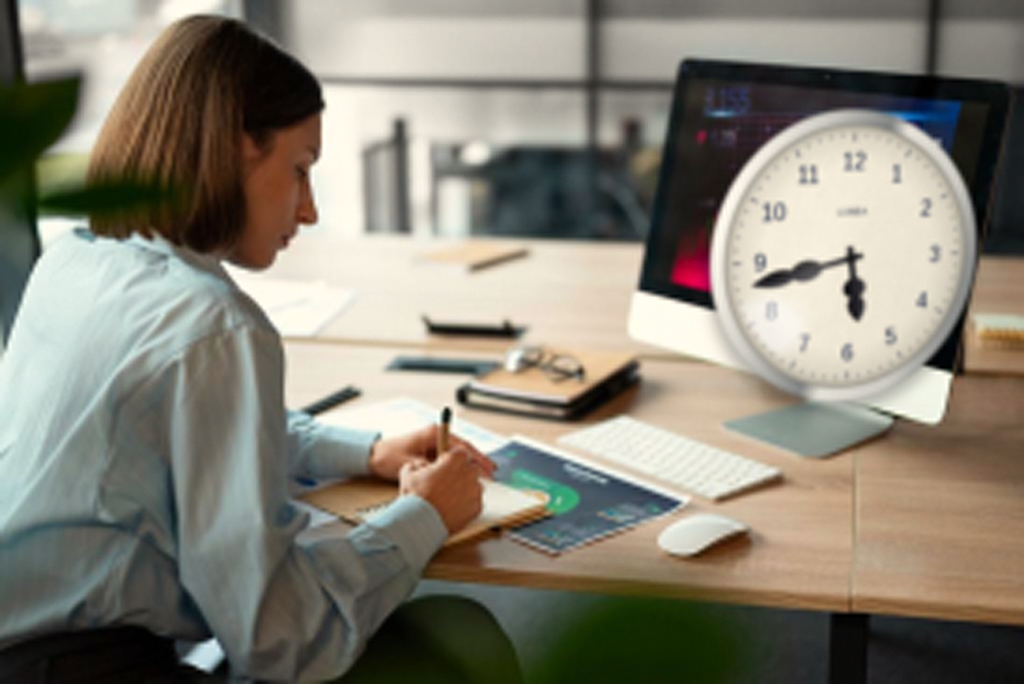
h=5 m=43
